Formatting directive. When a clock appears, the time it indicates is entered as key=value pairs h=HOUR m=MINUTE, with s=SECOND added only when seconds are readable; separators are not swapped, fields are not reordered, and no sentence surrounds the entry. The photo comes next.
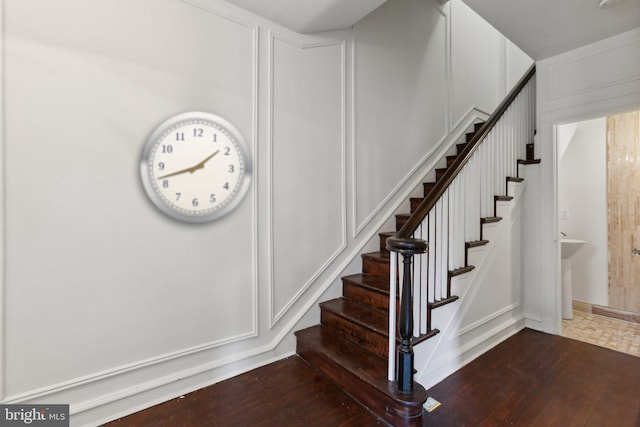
h=1 m=42
